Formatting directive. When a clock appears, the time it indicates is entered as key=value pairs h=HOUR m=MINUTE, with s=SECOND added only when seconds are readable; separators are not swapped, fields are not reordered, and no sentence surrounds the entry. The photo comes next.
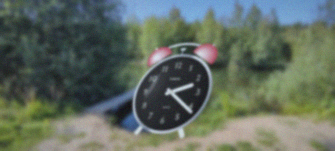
h=2 m=21
